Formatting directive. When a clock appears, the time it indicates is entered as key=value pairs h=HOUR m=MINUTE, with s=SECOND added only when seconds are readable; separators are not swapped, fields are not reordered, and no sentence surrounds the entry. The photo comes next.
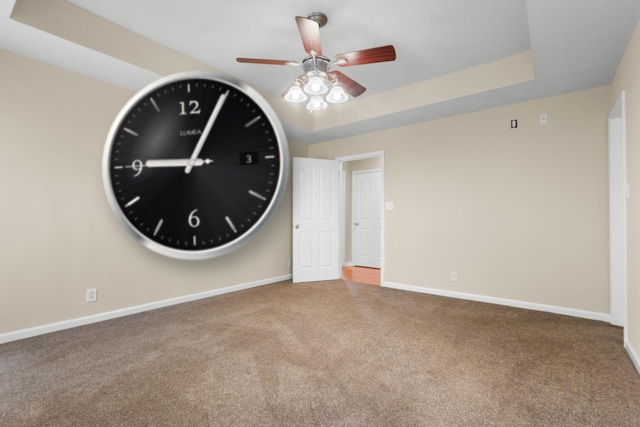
h=9 m=4 s=45
